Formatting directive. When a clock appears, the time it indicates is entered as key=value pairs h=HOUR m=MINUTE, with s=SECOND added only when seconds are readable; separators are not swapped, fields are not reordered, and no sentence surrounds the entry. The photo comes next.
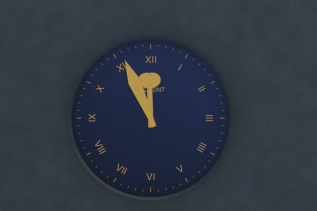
h=11 m=56
